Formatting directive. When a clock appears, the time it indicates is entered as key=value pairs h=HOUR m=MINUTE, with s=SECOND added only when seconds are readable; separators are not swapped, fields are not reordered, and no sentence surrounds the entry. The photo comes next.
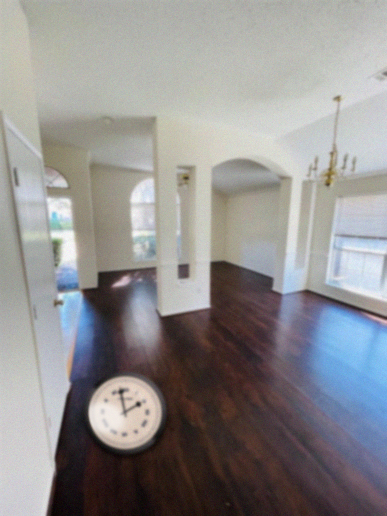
h=1 m=58
